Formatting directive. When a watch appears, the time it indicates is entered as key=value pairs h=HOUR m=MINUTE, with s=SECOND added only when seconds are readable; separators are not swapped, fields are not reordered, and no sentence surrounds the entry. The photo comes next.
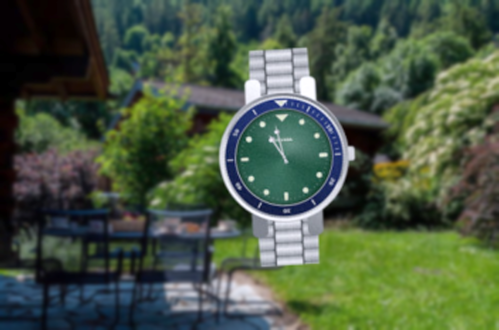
h=10 m=58
